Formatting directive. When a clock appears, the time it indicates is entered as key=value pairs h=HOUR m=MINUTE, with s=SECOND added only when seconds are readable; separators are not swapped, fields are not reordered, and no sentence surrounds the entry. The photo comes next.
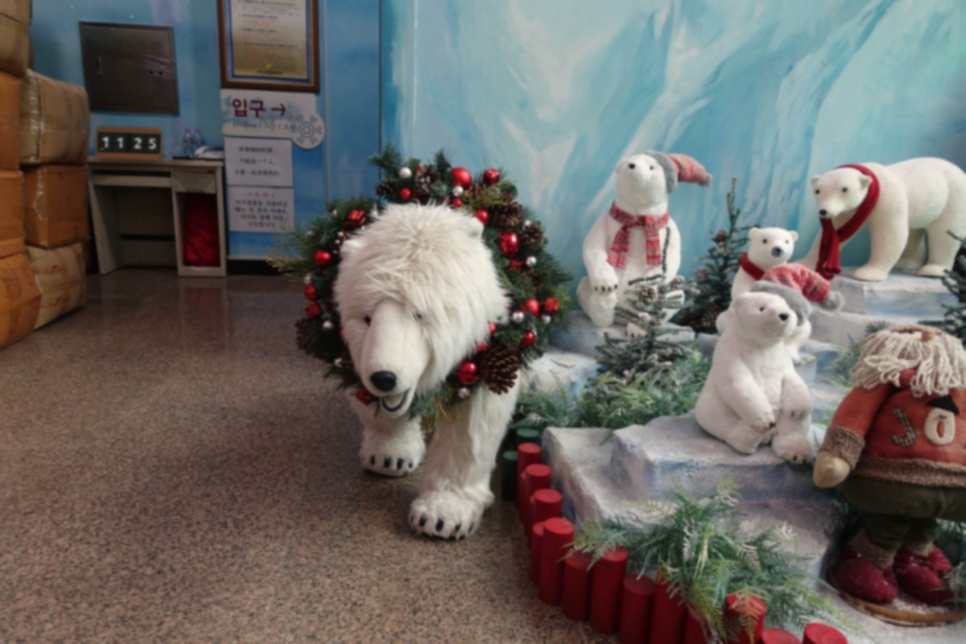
h=11 m=25
